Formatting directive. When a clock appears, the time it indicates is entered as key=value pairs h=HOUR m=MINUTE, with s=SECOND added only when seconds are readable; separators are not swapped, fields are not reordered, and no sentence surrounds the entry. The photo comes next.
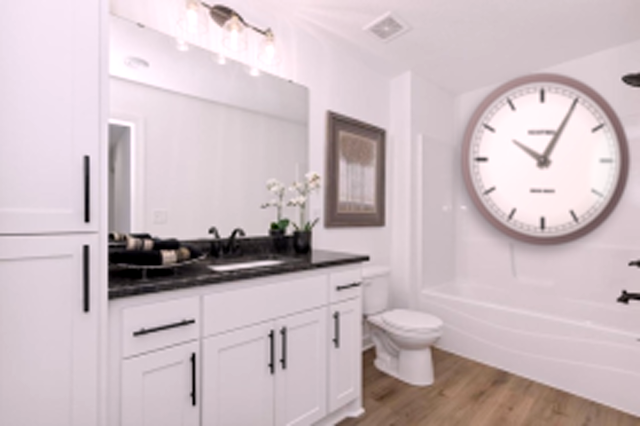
h=10 m=5
